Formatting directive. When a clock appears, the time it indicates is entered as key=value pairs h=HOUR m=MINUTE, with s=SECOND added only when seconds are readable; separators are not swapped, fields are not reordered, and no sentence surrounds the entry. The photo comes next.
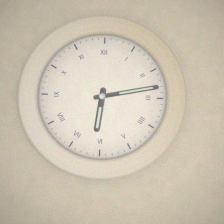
h=6 m=13
